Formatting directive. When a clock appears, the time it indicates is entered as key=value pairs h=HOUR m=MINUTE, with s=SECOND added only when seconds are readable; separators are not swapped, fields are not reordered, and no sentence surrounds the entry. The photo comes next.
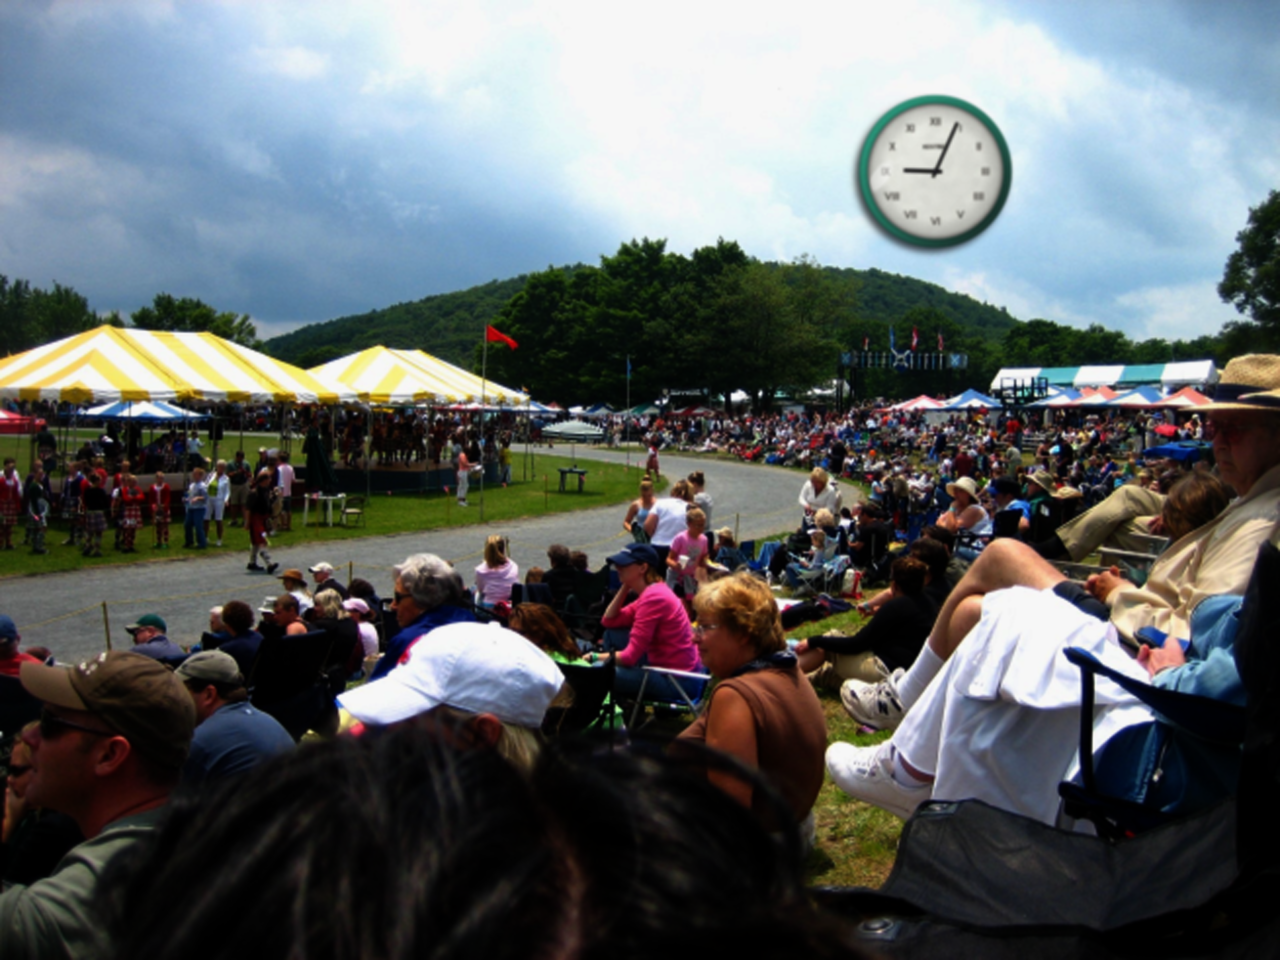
h=9 m=4
